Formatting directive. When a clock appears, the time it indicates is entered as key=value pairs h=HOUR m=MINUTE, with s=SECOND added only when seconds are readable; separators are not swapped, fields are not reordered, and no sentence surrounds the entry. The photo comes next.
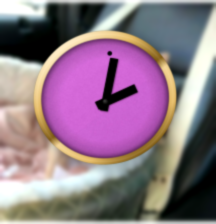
h=2 m=1
